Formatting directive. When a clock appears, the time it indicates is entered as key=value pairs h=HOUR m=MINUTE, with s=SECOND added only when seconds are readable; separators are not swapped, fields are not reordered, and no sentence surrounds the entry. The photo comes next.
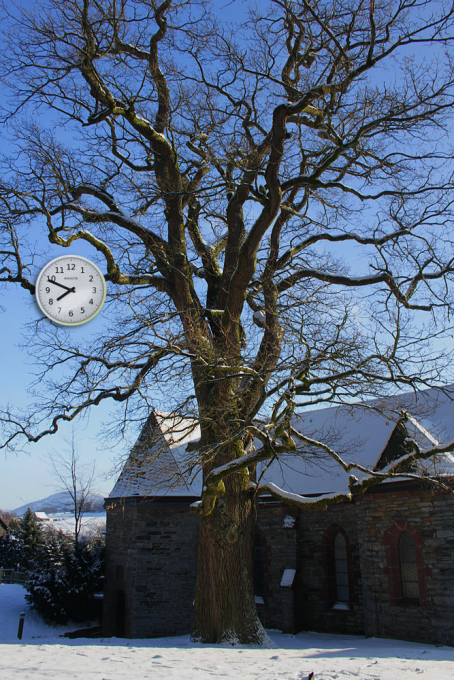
h=7 m=49
